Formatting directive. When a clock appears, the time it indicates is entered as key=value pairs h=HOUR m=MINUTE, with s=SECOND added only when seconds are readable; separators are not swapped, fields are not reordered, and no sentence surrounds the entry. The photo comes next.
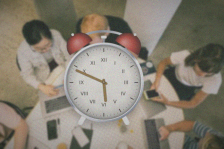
h=5 m=49
